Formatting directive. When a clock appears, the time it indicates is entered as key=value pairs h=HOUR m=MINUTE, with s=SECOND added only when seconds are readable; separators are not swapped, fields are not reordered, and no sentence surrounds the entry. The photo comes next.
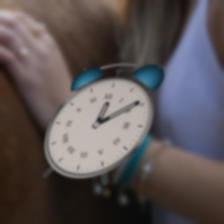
h=12 m=9
